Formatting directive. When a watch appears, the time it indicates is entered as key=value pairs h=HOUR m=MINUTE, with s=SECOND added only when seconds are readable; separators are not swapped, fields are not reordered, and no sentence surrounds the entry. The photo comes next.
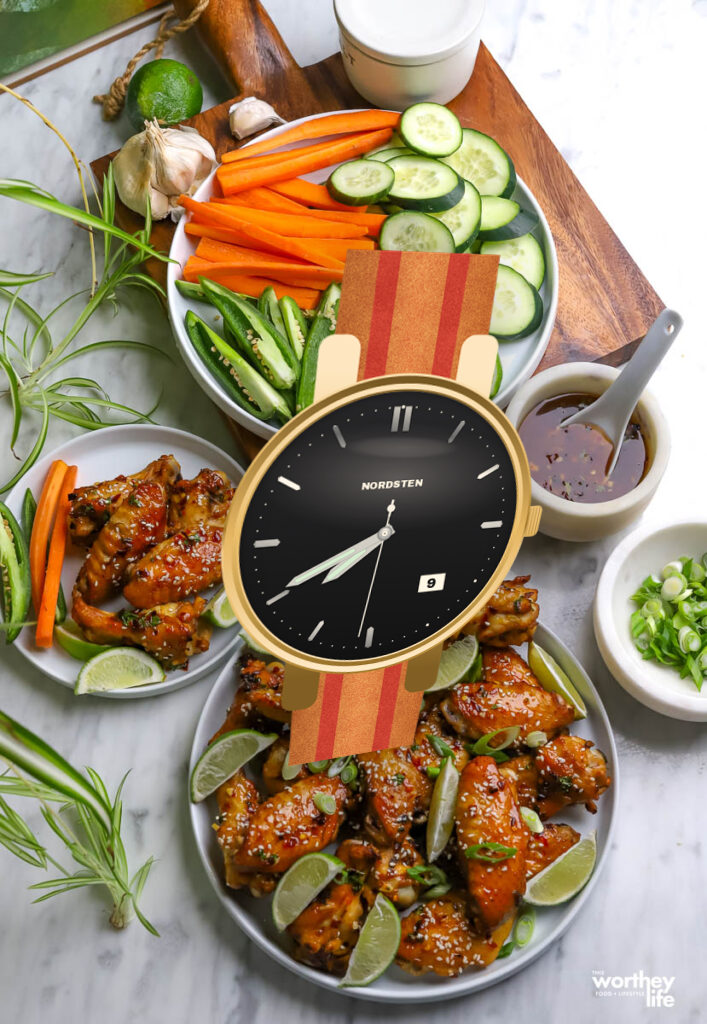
h=7 m=40 s=31
